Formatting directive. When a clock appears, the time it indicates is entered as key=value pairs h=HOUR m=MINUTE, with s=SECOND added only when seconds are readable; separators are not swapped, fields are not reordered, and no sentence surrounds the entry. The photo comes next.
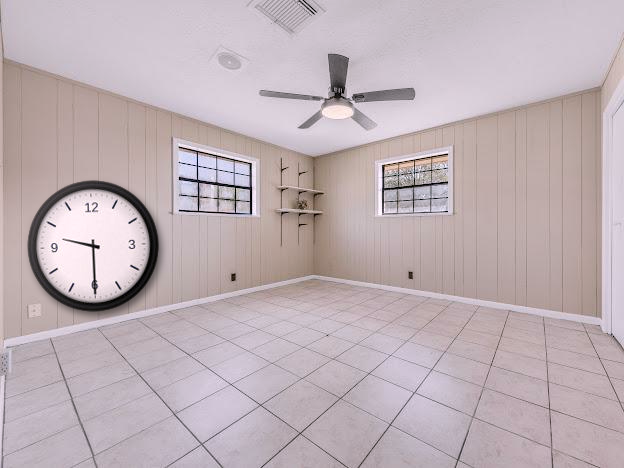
h=9 m=30
